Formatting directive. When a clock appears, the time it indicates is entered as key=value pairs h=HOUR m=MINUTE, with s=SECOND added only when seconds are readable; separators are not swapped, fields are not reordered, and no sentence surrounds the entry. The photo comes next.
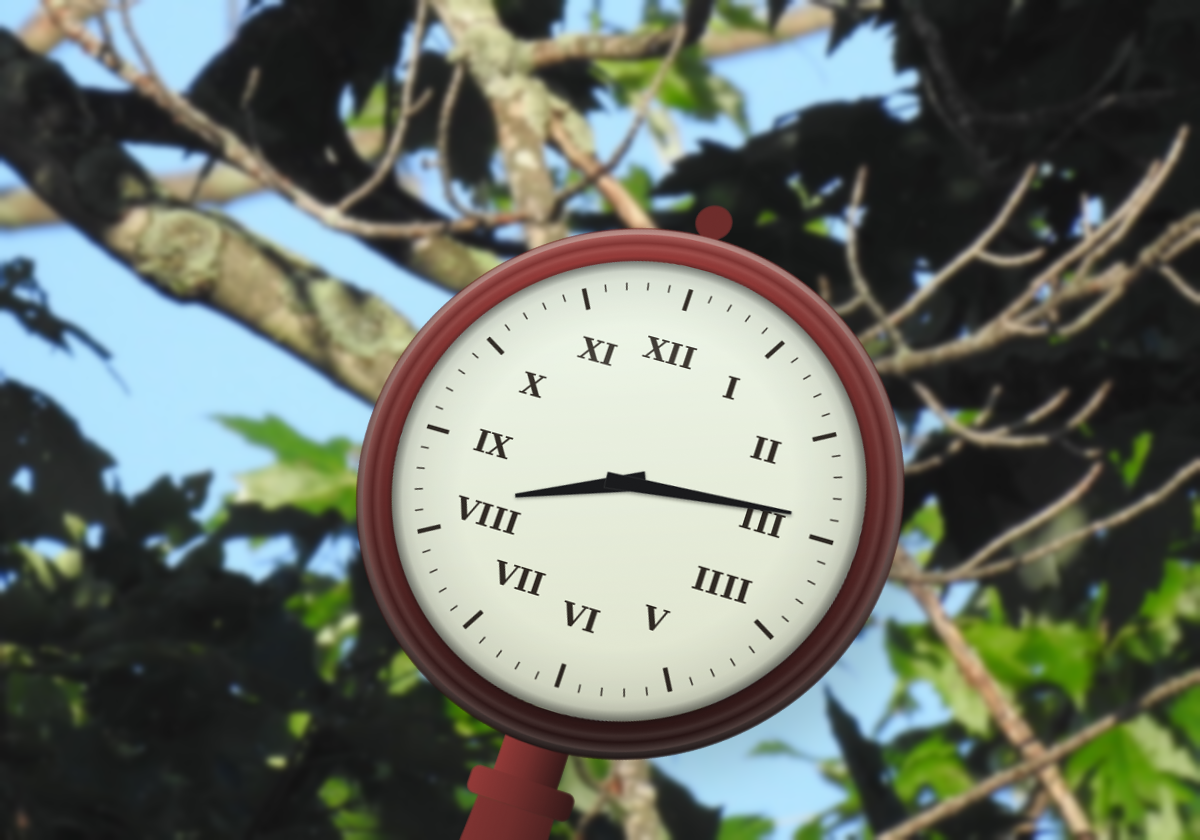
h=8 m=14
